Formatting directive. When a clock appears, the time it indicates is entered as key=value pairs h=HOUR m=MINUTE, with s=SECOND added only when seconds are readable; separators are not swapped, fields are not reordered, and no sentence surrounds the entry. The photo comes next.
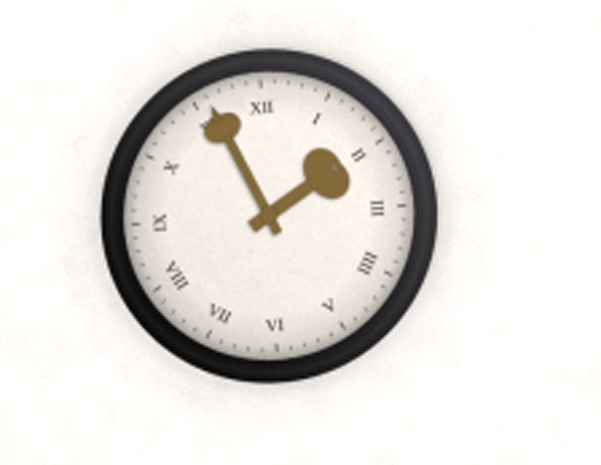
h=1 m=56
